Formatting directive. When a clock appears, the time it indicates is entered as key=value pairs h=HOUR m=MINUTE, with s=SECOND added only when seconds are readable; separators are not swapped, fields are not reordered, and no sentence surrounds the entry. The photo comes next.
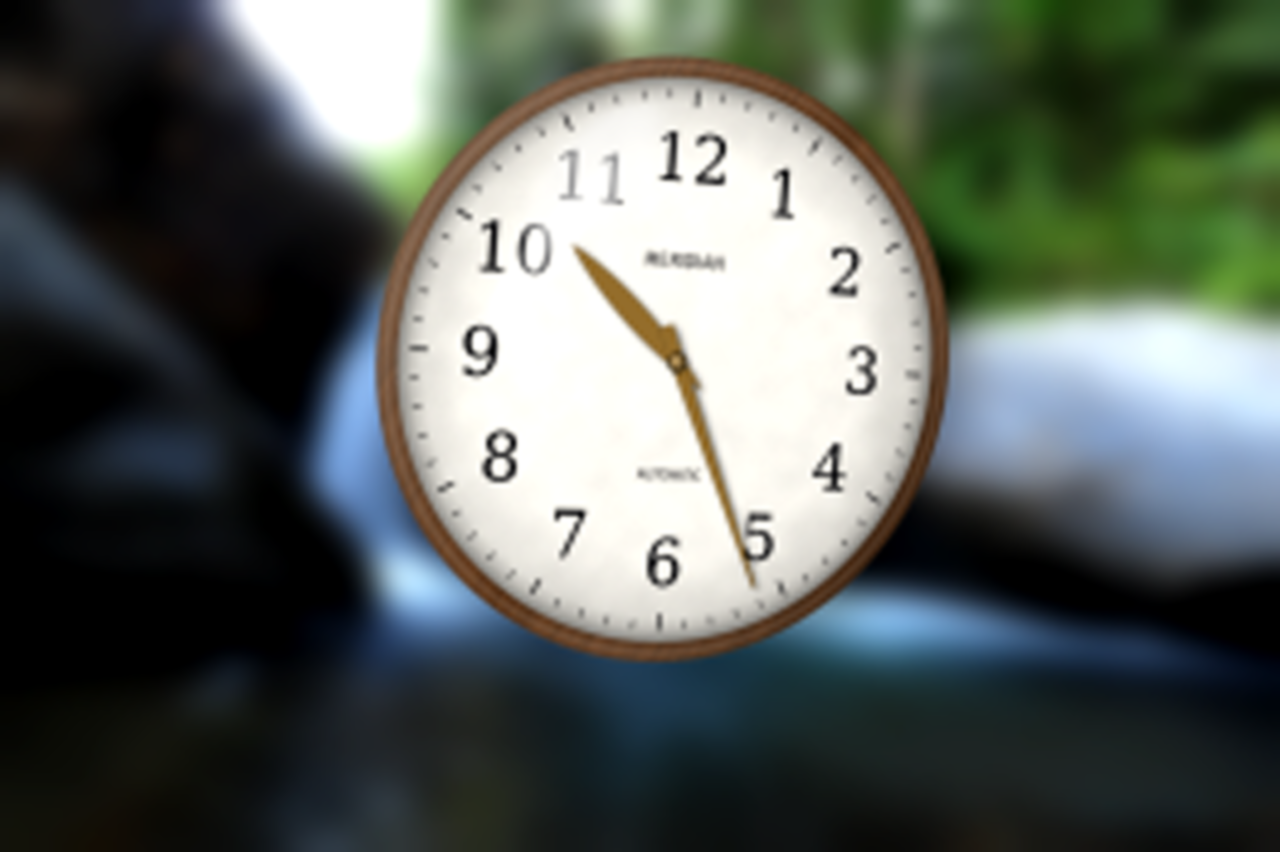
h=10 m=26
